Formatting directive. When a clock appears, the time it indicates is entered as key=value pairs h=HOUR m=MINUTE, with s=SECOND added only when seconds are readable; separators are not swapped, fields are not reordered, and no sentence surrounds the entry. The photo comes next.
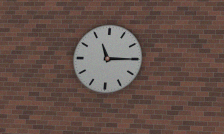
h=11 m=15
